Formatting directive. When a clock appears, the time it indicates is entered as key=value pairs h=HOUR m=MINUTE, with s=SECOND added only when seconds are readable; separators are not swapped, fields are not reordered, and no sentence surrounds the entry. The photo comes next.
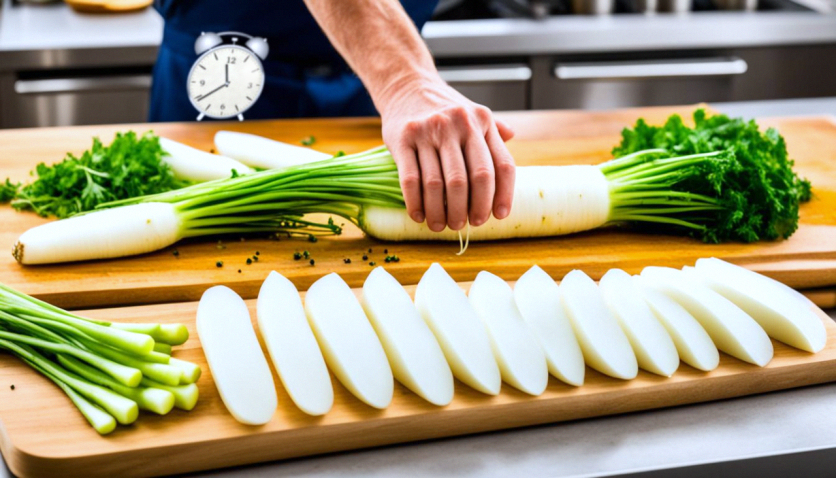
h=11 m=39
